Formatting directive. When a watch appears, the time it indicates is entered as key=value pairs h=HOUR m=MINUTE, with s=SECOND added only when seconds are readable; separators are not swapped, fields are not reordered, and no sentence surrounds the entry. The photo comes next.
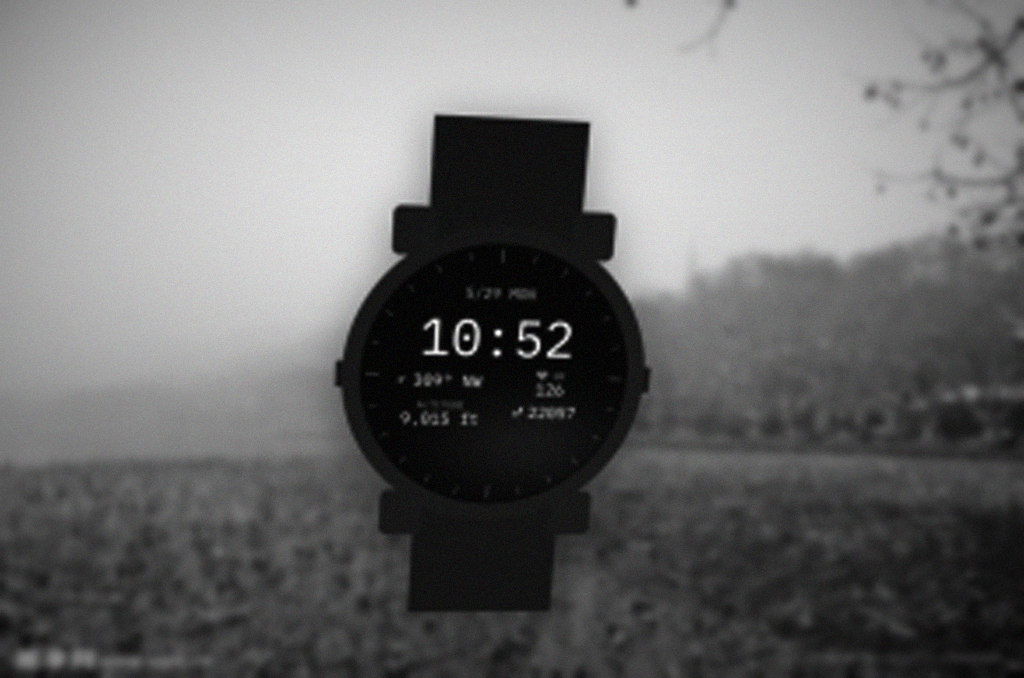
h=10 m=52
